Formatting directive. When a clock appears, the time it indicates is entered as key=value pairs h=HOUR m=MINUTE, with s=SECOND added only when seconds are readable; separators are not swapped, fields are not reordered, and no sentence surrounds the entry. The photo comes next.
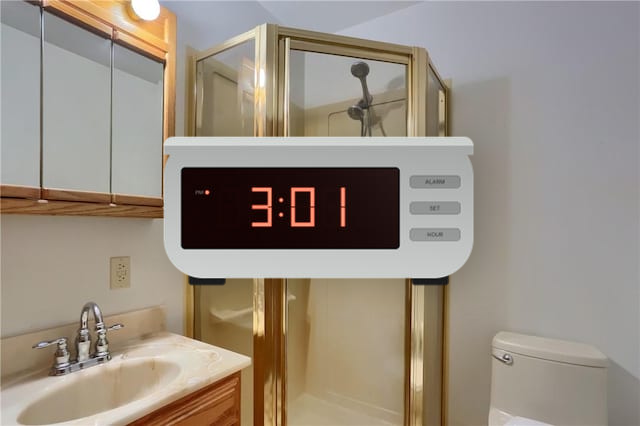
h=3 m=1
